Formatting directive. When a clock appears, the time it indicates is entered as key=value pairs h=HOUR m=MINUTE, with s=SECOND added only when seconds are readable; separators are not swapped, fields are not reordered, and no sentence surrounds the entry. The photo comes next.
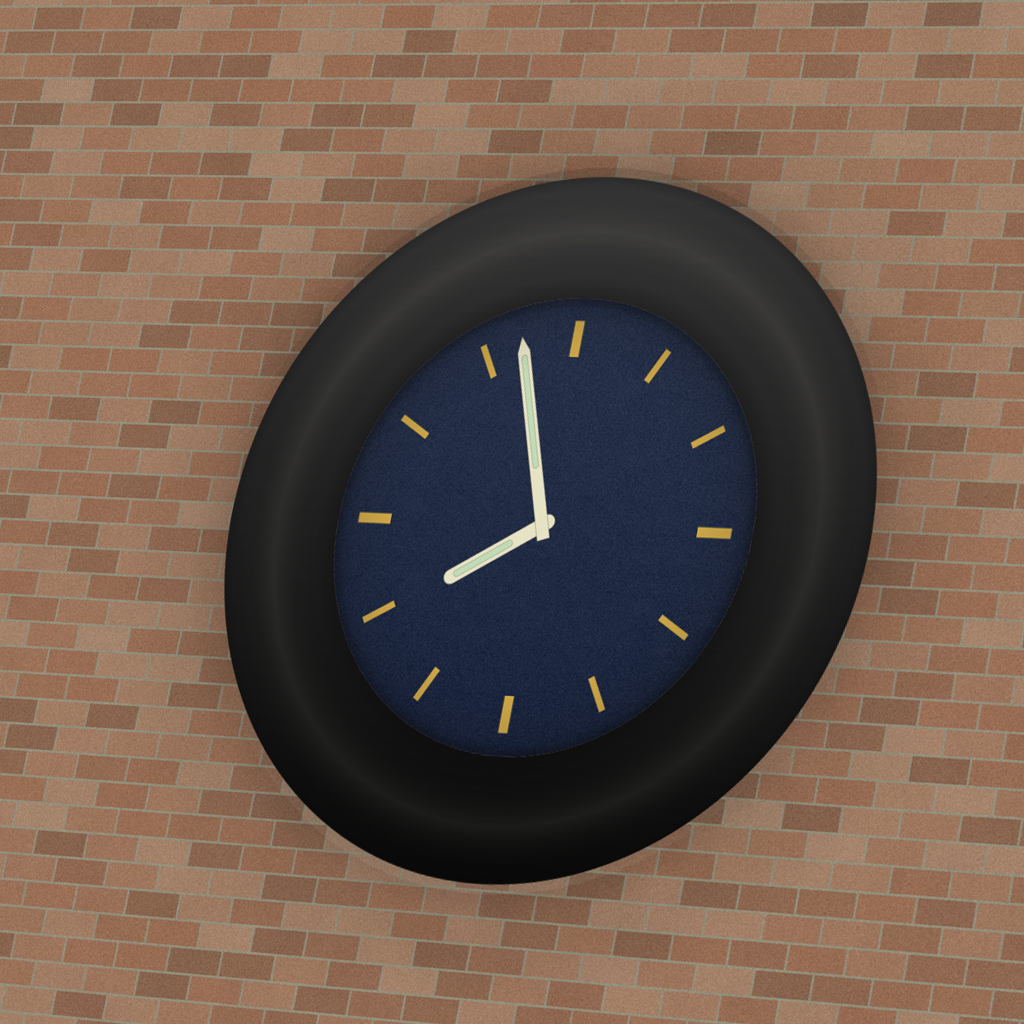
h=7 m=57
